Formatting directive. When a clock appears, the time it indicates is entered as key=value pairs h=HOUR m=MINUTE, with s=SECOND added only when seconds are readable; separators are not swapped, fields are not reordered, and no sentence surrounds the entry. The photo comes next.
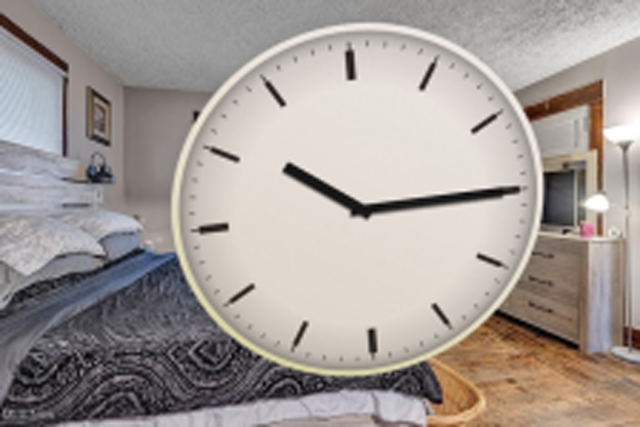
h=10 m=15
